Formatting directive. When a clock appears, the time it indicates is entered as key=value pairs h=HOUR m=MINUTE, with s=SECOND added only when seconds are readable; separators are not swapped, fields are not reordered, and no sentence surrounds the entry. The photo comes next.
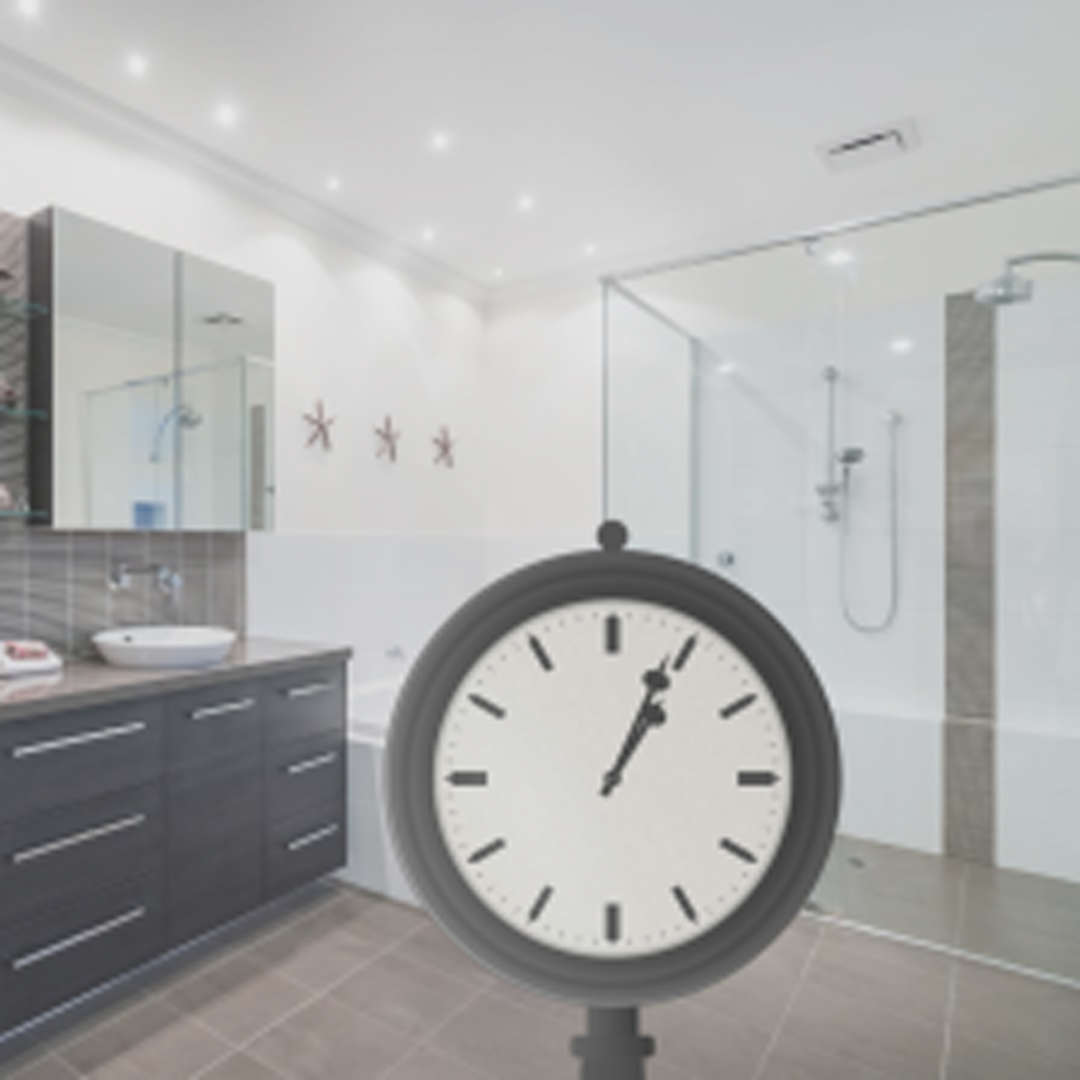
h=1 m=4
